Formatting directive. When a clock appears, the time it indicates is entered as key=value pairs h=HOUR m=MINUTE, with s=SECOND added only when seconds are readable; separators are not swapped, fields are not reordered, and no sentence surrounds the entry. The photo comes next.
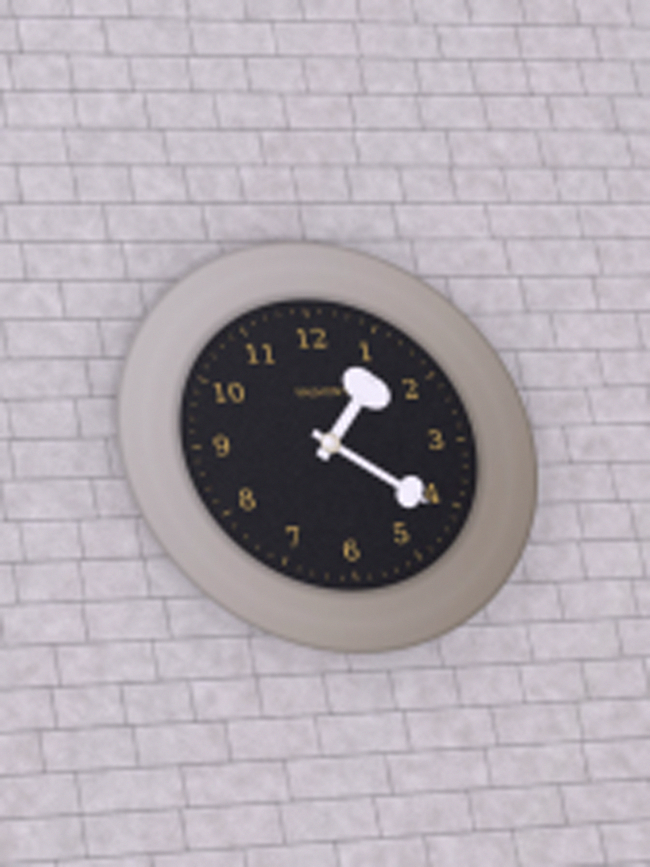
h=1 m=21
